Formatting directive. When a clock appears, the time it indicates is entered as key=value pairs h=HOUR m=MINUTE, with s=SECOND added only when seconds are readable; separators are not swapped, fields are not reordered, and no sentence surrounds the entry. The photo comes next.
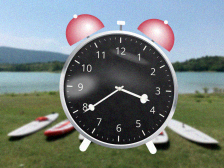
h=3 m=39
